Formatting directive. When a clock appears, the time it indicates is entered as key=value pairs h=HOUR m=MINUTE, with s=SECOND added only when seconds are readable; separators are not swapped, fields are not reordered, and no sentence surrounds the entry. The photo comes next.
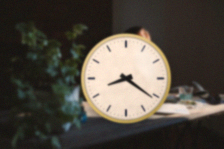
h=8 m=21
